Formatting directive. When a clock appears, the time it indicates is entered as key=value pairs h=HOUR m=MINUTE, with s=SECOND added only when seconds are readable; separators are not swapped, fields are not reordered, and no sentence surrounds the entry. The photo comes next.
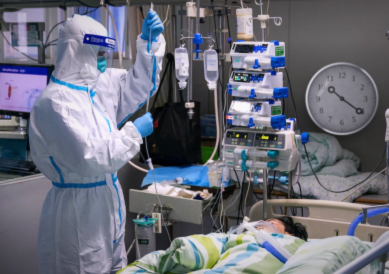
h=10 m=21
